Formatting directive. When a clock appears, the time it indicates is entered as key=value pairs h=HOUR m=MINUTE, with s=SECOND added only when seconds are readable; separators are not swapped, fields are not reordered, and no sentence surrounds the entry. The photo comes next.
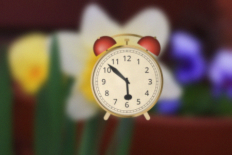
h=5 m=52
